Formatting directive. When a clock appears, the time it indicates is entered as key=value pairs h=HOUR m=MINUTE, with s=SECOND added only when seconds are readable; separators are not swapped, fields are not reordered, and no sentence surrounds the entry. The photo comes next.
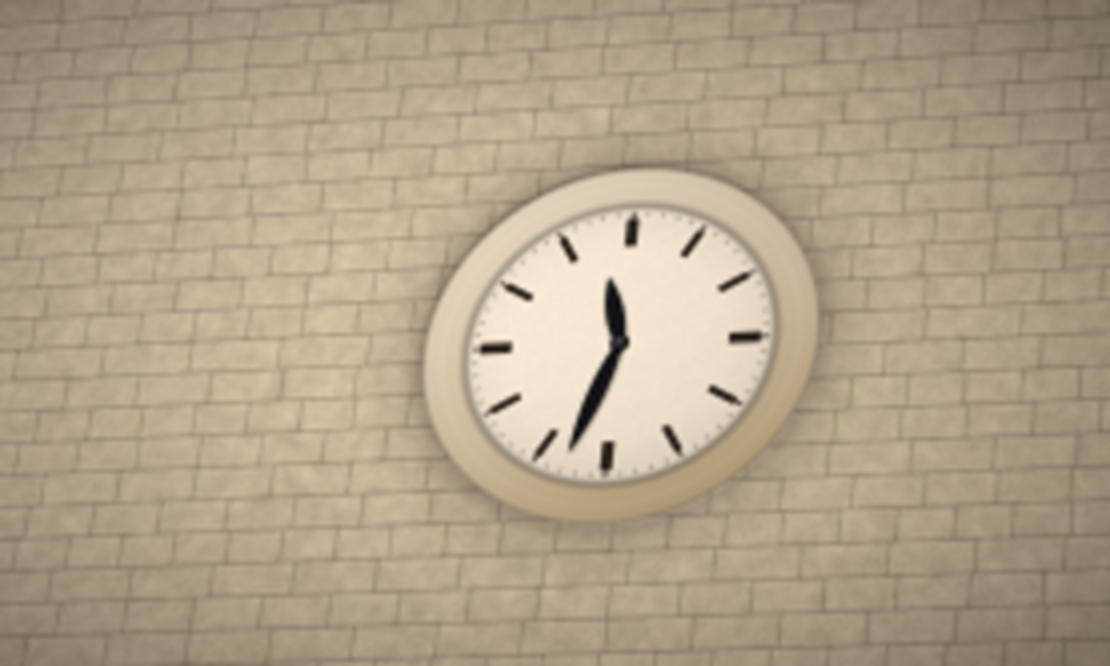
h=11 m=33
